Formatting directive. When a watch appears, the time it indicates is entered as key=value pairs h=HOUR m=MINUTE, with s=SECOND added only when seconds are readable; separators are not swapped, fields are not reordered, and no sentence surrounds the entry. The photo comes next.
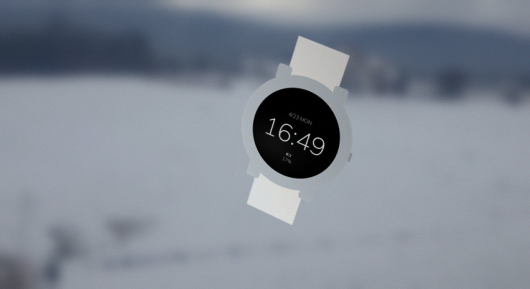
h=16 m=49
